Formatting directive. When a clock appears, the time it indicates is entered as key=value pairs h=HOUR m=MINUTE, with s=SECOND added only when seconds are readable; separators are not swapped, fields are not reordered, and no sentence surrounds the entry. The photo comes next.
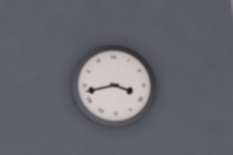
h=3 m=43
